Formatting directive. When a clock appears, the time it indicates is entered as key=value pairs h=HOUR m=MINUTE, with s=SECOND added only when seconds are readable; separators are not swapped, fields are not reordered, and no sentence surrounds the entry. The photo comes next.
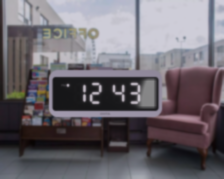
h=12 m=43
